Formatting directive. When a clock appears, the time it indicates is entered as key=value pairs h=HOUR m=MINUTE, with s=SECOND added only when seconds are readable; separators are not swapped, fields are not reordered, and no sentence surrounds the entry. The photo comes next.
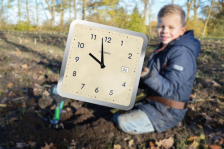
h=9 m=58
